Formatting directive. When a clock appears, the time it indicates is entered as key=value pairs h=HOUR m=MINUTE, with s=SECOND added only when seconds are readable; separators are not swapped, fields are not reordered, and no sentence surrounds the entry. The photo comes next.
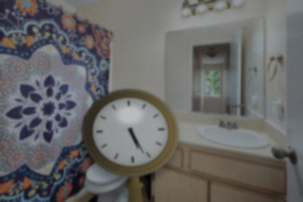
h=5 m=26
